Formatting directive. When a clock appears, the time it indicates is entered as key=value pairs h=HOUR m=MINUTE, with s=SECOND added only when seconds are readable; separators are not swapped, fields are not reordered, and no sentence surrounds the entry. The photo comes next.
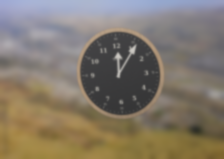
h=12 m=6
